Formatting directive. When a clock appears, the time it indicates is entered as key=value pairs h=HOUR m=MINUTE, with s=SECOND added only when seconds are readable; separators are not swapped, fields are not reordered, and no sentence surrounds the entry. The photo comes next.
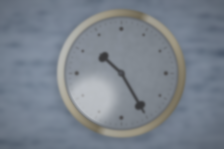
h=10 m=25
